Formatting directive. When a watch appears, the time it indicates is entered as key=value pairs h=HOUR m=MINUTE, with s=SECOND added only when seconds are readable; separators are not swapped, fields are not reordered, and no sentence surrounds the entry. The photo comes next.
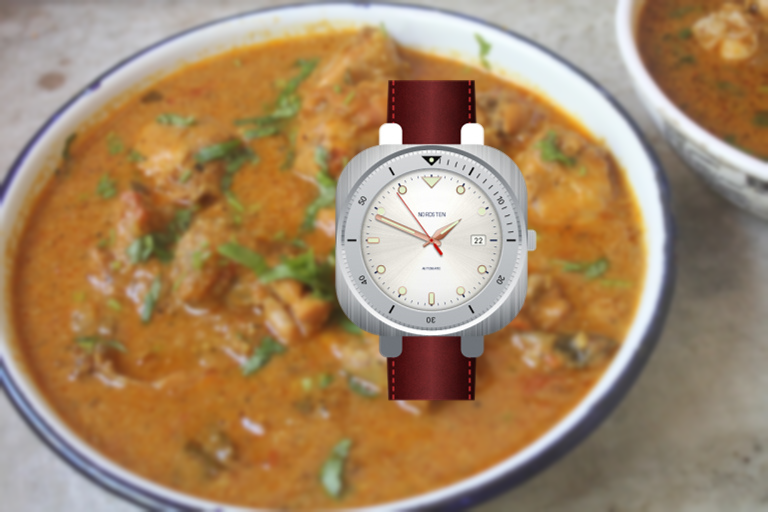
h=1 m=48 s=54
